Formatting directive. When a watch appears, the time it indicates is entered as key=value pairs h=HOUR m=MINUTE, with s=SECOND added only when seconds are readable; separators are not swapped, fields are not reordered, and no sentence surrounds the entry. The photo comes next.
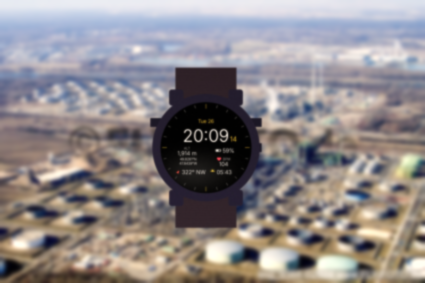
h=20 m=9
